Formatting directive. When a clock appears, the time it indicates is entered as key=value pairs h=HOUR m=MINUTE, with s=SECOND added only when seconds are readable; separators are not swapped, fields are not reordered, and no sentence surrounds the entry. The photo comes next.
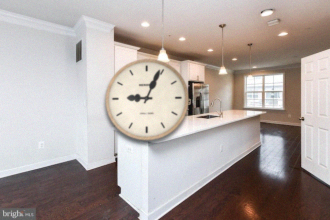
h=9 m=4
